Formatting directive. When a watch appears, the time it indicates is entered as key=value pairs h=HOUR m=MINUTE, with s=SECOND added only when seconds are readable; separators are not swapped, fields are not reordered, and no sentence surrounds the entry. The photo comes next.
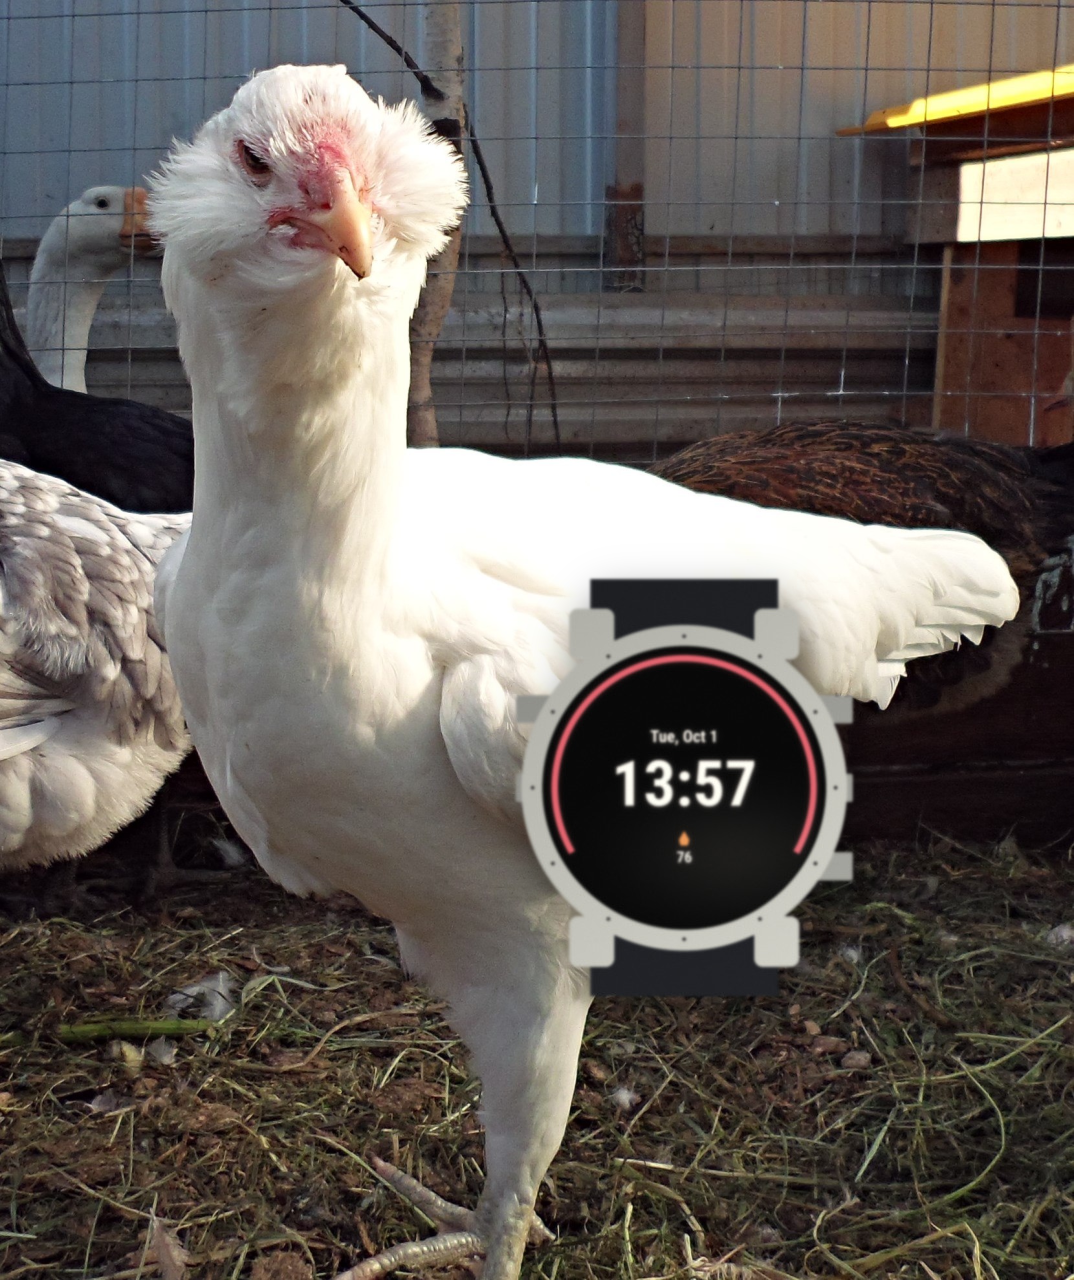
h=13 m=57
